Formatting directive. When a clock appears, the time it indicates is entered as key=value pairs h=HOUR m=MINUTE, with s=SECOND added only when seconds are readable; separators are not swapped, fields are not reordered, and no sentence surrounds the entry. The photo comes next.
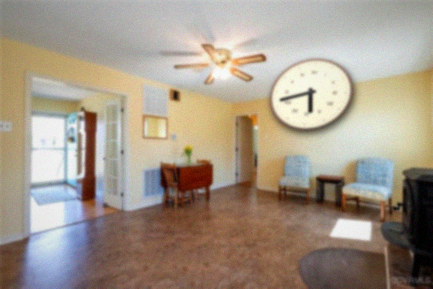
h=5 m=42
